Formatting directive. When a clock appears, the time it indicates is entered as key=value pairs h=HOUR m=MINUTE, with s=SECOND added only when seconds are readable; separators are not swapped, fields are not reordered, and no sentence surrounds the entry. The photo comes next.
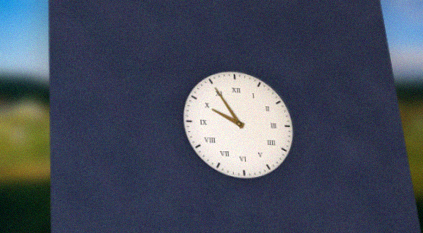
h=9 m=55
